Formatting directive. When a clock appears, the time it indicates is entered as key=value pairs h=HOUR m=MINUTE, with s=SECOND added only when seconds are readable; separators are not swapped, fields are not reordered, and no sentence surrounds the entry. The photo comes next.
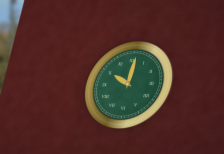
h=10 m=1
